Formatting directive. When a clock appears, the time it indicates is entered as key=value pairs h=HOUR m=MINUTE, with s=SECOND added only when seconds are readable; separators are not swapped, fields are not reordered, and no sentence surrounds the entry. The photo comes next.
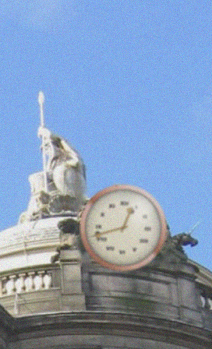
h=12 m=42
